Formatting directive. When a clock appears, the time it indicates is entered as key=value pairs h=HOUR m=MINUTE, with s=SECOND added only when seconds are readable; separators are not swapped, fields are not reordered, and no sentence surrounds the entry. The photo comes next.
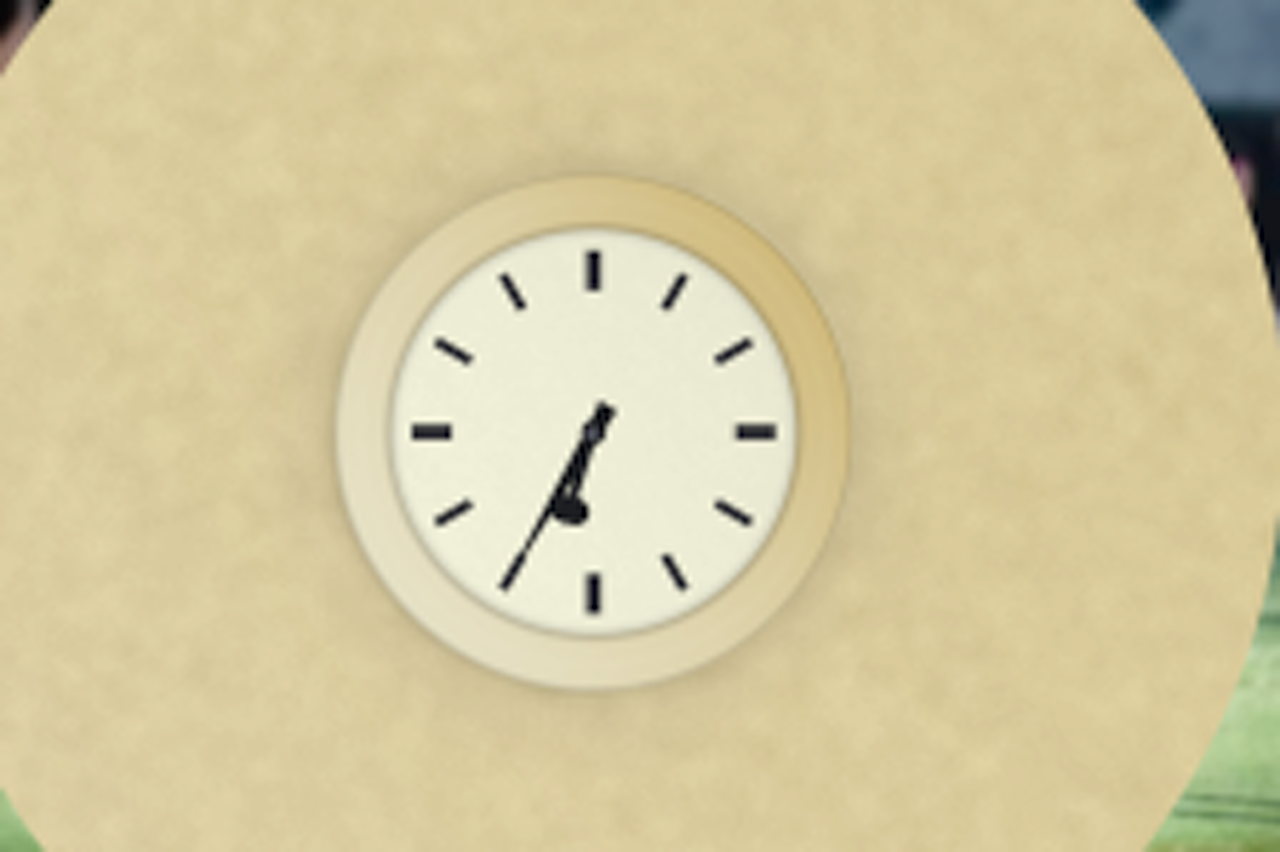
h=6 m=35
